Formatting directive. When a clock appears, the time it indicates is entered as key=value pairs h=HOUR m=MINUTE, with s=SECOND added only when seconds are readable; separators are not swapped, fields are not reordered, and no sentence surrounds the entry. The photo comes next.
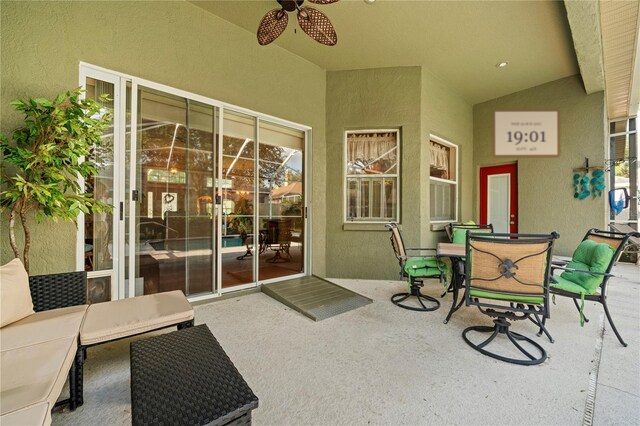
h=19 m=1
